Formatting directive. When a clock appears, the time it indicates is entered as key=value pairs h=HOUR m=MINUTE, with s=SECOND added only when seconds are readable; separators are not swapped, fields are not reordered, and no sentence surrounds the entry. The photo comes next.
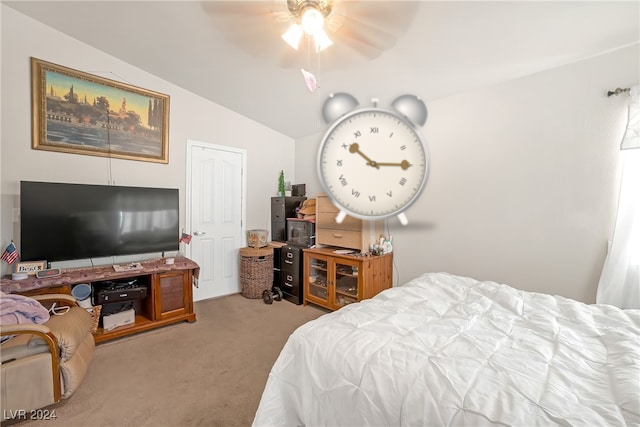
h=10 m=15
